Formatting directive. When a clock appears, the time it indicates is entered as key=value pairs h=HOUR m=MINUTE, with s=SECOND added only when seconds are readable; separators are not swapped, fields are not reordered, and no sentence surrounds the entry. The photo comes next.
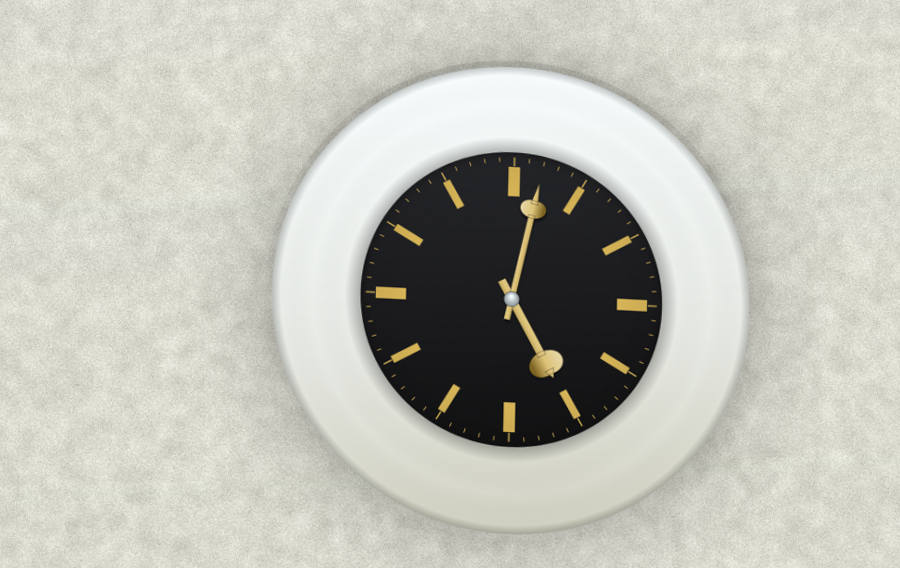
h=5 m=2
